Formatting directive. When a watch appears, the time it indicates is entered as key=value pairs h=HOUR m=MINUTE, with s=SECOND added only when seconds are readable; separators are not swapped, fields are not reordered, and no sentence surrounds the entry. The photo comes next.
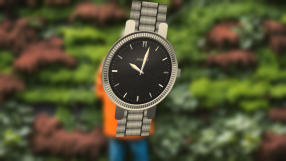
h=10 m=2
